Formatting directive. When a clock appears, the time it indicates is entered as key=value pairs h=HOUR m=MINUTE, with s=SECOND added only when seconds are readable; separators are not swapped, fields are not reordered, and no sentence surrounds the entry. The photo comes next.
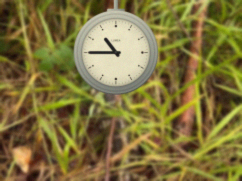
h=10 m=45
